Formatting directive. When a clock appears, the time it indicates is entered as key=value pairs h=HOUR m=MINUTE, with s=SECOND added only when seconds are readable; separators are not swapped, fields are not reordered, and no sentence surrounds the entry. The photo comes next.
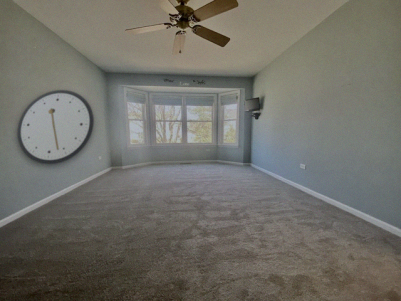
h=11 m=27
